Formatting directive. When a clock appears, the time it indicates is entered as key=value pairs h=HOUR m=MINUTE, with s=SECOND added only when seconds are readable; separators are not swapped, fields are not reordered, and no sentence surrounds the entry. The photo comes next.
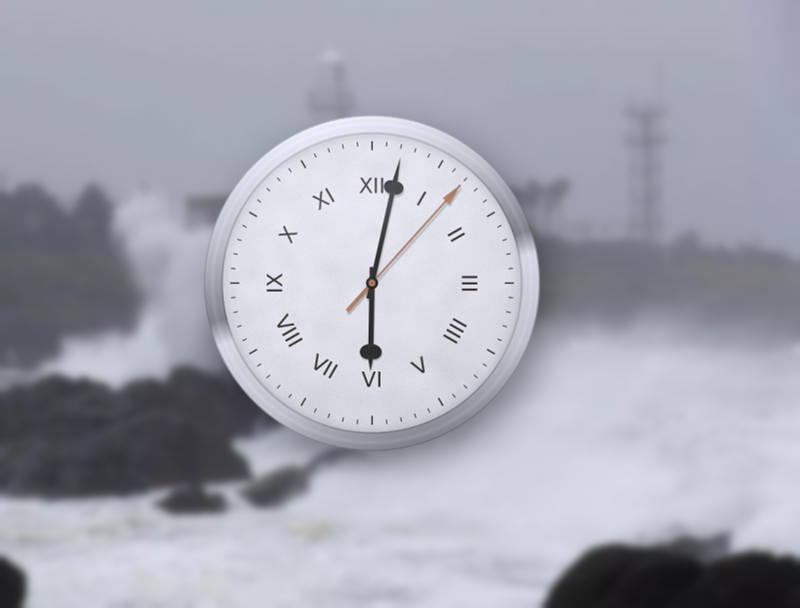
h=6 m=2 s=7
